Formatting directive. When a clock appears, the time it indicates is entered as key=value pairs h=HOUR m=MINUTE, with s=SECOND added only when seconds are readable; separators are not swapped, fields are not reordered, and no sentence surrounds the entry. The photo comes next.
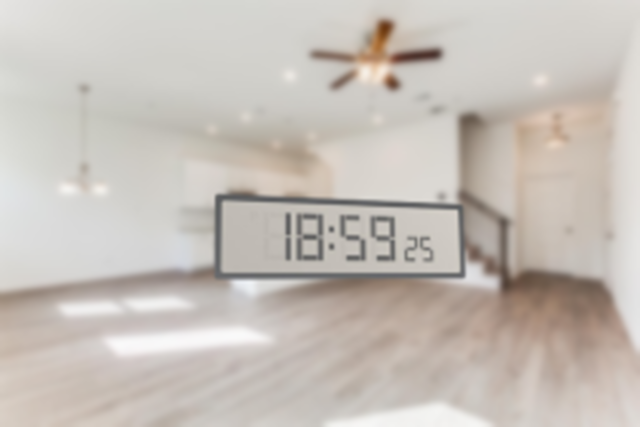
h=18 m=59 s=25
